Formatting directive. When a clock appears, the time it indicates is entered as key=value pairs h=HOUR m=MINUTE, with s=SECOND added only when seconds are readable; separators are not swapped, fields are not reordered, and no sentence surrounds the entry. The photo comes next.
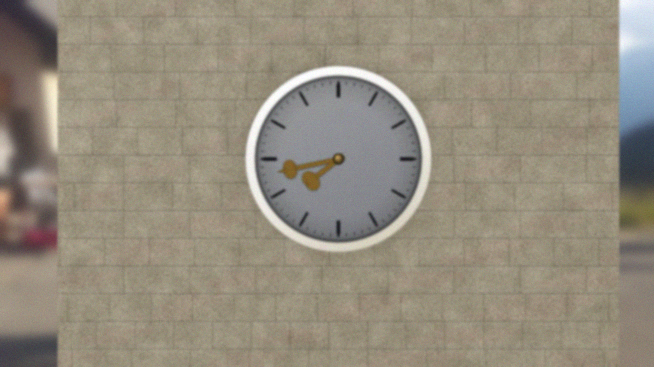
h=7 m=43
